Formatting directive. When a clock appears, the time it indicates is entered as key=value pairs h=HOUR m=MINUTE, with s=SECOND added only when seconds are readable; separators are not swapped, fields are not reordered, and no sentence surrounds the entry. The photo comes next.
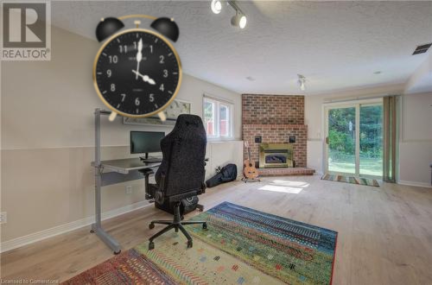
h=4 m=1
